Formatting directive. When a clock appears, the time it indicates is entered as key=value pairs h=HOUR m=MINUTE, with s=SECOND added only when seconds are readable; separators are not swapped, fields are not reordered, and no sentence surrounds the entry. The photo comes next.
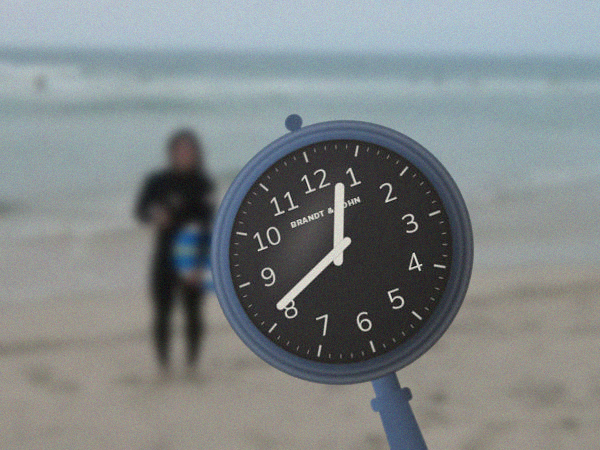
h=12 m=41
